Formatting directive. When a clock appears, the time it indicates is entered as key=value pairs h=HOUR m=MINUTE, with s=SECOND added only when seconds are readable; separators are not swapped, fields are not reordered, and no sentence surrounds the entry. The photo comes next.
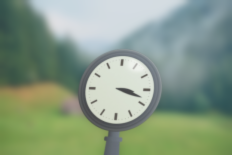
h=3 m=18
